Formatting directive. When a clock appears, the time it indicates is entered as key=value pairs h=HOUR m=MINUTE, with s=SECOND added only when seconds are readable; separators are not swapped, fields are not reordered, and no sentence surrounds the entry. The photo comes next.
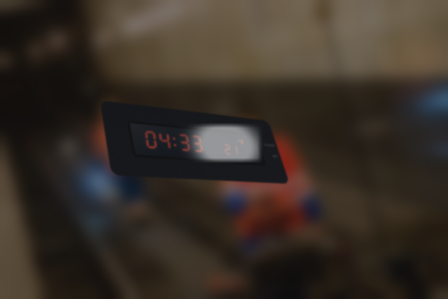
h=4 m=33
